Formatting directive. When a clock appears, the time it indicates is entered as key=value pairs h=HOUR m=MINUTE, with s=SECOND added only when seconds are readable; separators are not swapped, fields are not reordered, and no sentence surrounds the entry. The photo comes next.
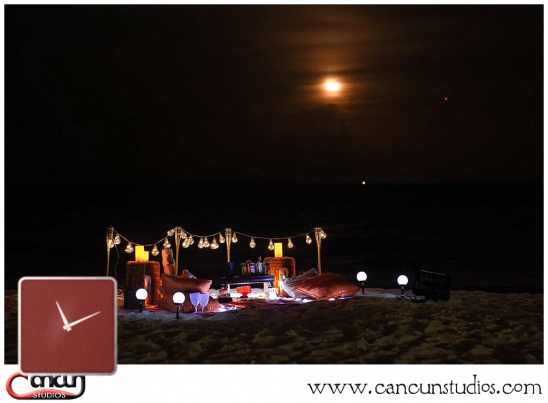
h=11 m=11
